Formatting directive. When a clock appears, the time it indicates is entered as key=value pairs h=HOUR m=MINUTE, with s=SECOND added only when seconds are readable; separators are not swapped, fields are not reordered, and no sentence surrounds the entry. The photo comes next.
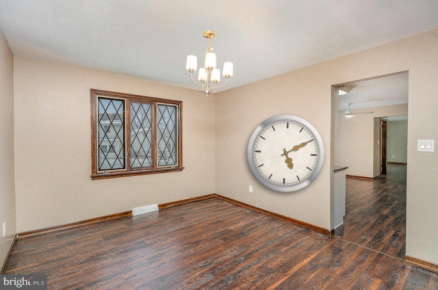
h=5 m=10
